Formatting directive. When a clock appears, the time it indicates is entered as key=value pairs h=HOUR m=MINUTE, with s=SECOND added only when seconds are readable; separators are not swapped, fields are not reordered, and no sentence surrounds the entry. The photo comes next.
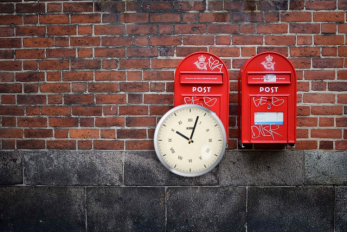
h=10 m=3
